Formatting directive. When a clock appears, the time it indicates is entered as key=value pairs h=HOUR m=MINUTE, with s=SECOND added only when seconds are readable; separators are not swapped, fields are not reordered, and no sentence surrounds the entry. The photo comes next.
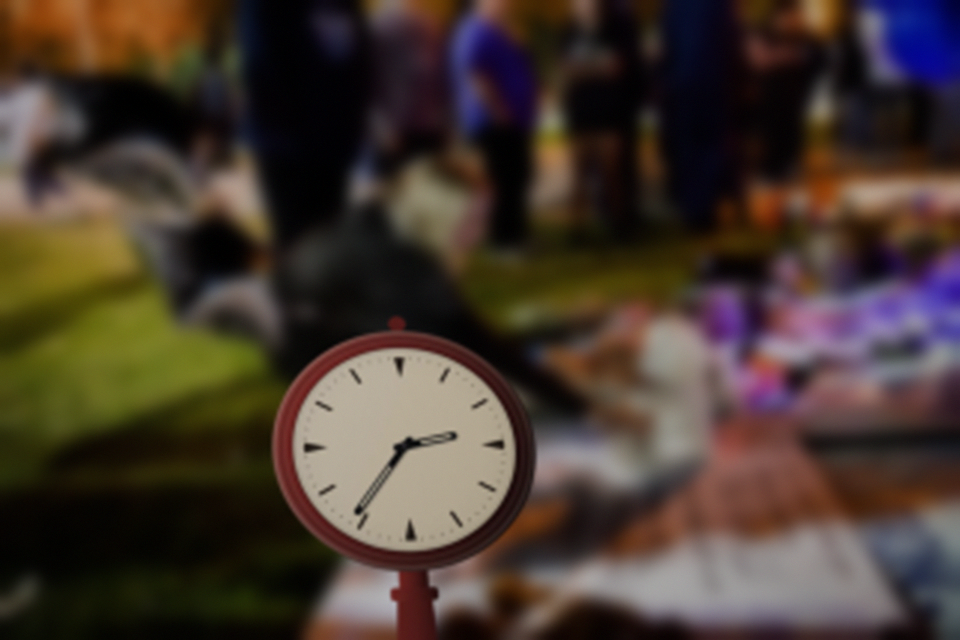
h=2 m=36
